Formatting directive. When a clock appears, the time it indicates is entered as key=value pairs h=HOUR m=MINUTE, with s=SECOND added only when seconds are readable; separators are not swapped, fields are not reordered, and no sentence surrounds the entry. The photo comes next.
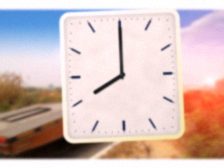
h=8 m=0
